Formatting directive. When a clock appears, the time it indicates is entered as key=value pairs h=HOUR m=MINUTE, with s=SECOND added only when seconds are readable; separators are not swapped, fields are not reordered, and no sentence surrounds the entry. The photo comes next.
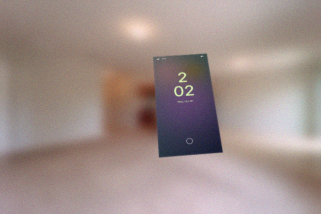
h=2 m=2
